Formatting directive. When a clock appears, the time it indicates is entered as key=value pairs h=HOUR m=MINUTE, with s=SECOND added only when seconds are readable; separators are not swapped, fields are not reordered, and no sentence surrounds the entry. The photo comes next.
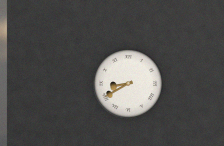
h=8 m=40
